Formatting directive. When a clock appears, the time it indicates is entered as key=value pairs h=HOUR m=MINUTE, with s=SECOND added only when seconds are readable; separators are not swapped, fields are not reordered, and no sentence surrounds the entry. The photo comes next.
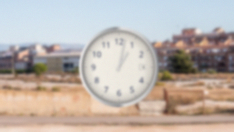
h=1 m=2
